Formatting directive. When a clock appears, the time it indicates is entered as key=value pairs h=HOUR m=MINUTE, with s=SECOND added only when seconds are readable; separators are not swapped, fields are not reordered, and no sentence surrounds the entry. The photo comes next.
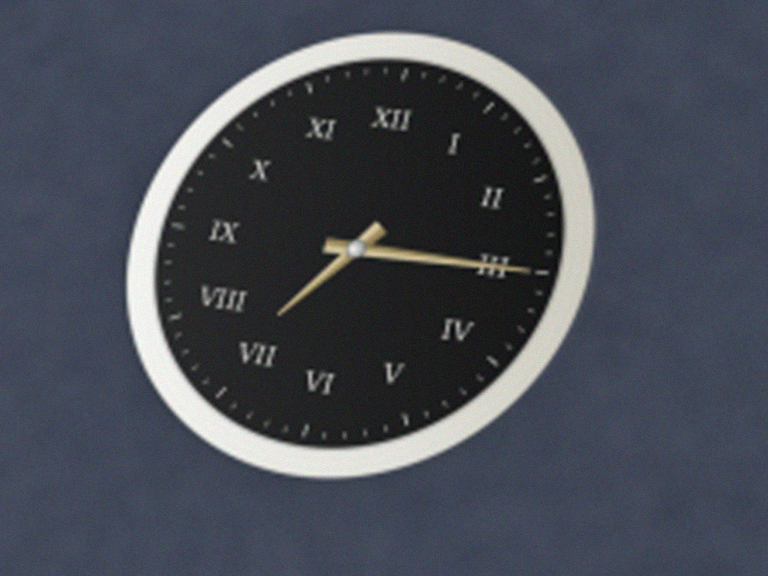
h=7 m=15
